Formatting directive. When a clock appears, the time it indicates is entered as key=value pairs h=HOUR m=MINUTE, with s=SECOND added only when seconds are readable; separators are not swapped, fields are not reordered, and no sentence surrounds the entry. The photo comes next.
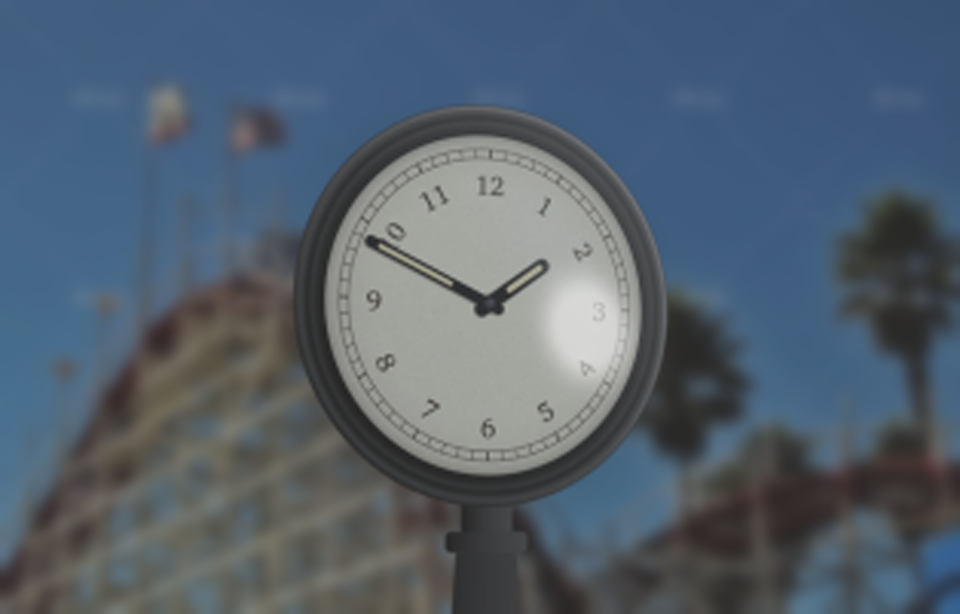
h=1 m=49
